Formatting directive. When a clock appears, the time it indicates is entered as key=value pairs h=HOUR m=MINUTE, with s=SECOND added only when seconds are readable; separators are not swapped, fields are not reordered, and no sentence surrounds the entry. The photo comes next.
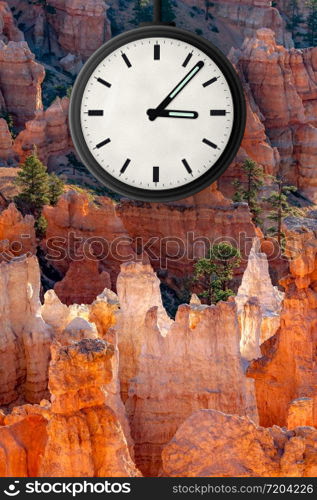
h=3 m=7
